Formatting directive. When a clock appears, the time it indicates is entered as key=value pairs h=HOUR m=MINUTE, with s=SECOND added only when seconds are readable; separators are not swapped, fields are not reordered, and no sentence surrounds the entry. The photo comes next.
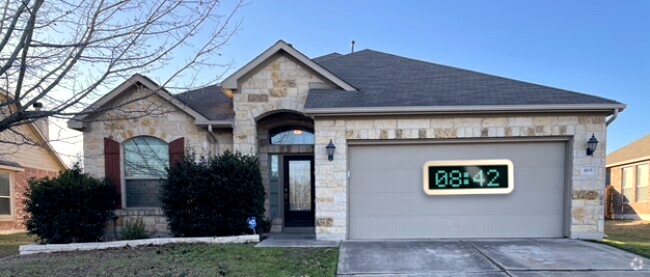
h=8 m=42
